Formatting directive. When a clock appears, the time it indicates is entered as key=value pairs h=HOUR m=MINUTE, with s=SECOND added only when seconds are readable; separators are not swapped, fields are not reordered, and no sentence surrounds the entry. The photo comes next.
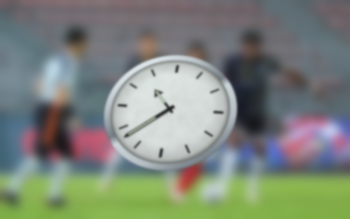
h=10 m=38
